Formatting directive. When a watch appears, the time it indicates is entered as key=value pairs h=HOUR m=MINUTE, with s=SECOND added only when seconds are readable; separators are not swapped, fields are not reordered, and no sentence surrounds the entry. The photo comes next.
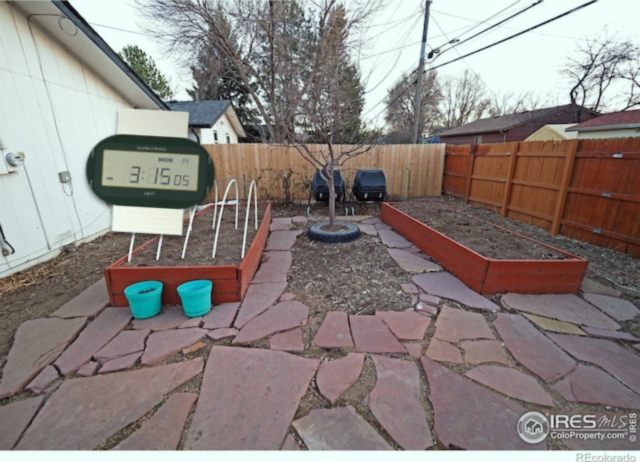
h=3 m=15 s=5
